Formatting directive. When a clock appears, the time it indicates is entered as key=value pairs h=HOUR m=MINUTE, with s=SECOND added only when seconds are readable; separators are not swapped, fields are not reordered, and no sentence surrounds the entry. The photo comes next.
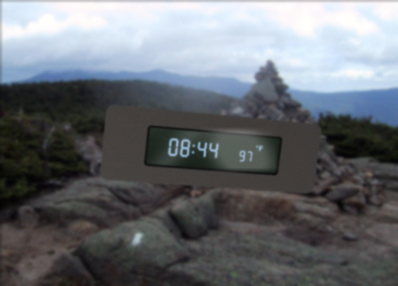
h=8 m=44
